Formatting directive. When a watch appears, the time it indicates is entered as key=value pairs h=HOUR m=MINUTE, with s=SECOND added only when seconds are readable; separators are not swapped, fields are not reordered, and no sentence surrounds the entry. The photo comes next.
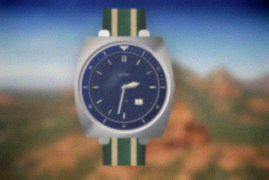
h=2 m=32
